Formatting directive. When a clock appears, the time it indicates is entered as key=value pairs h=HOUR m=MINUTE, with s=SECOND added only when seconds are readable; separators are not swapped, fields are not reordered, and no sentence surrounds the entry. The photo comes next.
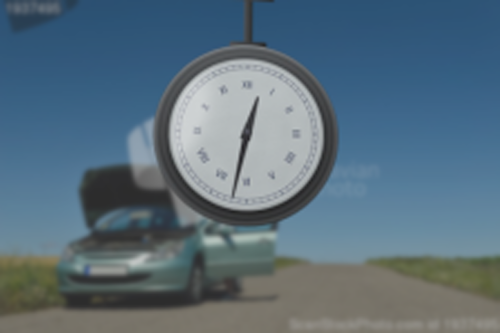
h=12 m=32
